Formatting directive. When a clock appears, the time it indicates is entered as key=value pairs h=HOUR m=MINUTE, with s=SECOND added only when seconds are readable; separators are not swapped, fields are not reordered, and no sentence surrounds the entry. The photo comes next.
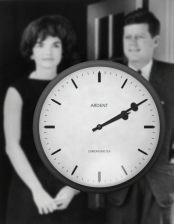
h=2 m=10
